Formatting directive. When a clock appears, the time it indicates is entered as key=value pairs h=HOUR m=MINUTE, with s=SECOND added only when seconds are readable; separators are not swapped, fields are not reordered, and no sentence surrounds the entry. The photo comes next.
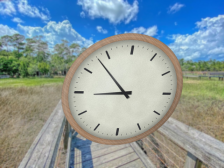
h=8 m=53
